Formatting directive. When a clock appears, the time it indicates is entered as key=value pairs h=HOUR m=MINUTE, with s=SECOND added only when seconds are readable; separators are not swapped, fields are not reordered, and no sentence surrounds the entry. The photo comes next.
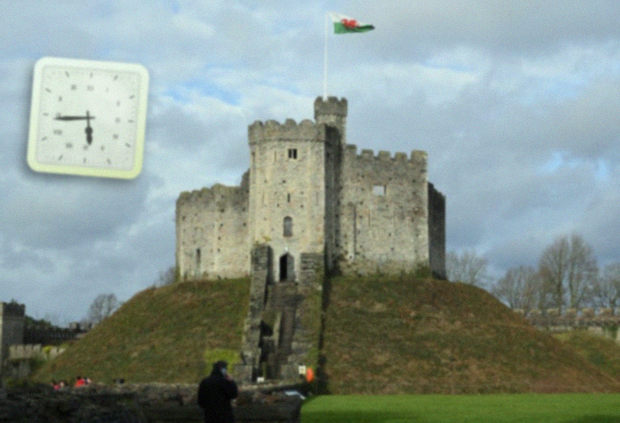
h=5 m=44
